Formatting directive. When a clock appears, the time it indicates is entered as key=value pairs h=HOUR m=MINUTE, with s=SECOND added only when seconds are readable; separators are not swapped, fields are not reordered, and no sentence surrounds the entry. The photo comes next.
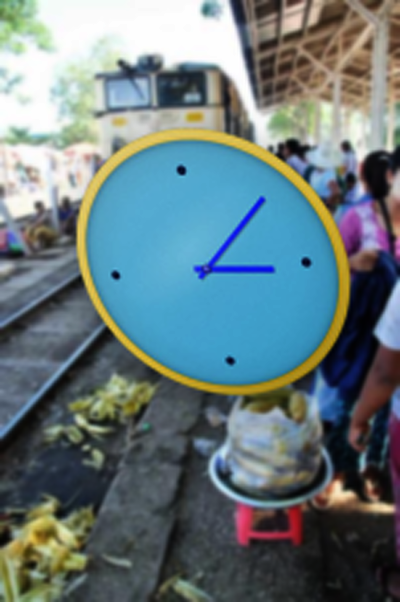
h=3 m=8
